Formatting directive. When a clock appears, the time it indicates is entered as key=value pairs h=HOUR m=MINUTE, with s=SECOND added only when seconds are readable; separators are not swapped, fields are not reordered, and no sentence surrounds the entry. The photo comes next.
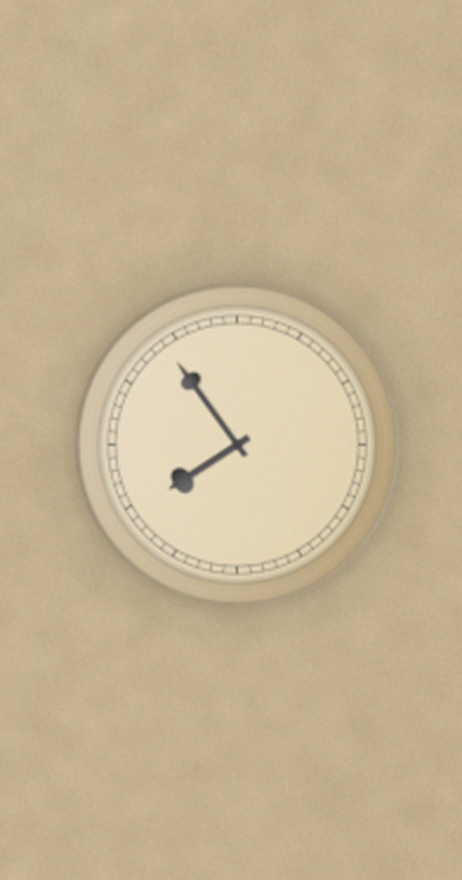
h=7 m=54
